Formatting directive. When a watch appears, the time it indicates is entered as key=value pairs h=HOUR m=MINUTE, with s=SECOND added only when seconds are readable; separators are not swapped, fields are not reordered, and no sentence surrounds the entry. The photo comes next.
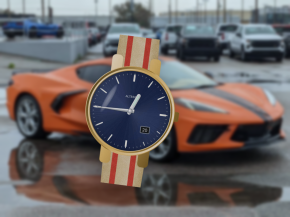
h=12 m=45
